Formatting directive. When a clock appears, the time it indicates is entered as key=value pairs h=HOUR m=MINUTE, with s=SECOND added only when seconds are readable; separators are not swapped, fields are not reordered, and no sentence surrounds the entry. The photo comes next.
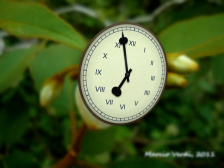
h=6 m=57
